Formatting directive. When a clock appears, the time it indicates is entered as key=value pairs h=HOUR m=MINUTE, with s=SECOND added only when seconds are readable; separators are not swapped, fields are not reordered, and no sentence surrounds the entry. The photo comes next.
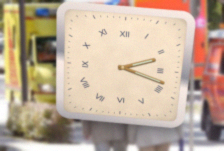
h=2 m=18
